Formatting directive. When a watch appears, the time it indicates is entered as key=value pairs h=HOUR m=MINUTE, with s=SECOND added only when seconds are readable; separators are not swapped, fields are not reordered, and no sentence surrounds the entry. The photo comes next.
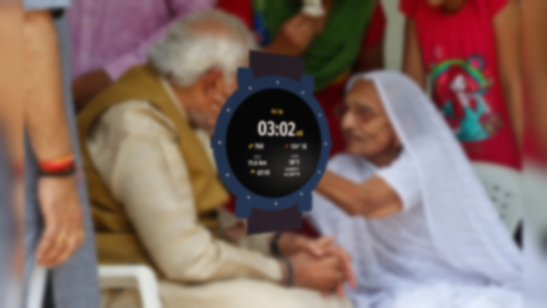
h=3 m=2
